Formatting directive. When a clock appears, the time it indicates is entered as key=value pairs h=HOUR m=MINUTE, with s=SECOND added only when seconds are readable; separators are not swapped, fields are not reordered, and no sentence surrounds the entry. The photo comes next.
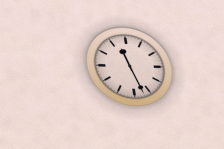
h=11 m=27
